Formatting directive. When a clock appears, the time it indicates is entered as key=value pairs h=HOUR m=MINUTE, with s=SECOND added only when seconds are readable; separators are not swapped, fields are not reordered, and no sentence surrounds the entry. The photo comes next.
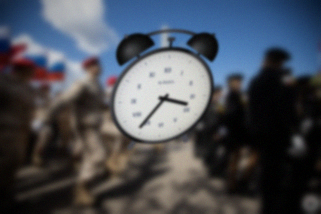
h=3 m=36
